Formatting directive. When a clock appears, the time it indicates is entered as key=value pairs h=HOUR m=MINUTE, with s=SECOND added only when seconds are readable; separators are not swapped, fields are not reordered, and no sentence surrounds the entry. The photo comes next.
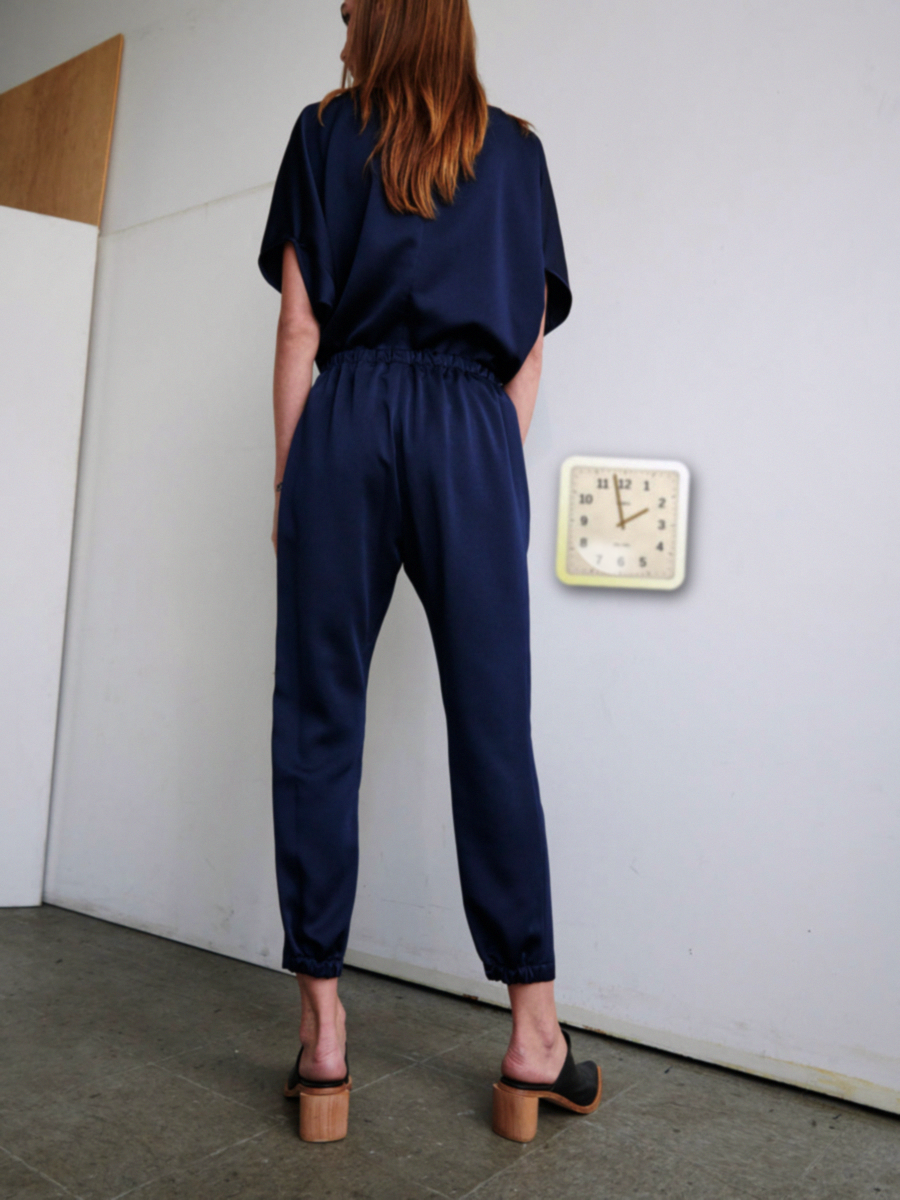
h=1 m=58
